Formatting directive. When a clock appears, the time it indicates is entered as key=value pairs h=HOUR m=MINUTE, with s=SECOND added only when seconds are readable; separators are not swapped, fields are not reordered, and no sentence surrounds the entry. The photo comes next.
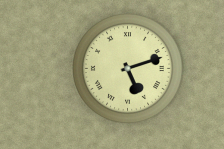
h=5 m=12
